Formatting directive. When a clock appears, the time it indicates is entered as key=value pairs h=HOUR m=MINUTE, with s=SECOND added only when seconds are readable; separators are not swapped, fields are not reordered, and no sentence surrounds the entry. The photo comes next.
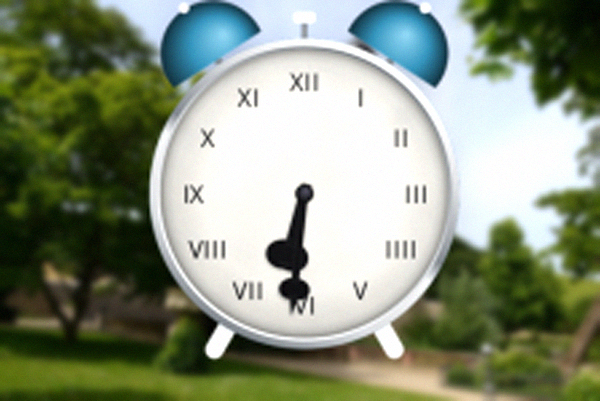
h=6 m=31
